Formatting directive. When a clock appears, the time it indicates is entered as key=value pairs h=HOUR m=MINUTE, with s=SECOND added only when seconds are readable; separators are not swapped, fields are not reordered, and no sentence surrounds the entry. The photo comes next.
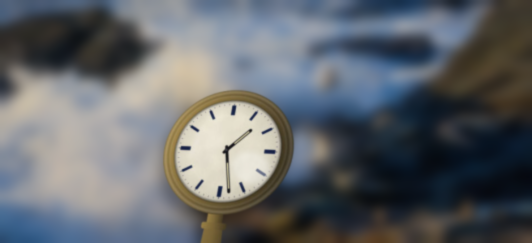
h=1 m=28
